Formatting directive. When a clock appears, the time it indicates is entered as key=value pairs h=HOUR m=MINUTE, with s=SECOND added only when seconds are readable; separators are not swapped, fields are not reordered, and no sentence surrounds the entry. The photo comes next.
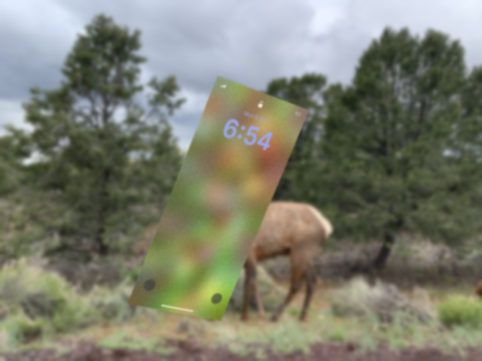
h=6 m=54
